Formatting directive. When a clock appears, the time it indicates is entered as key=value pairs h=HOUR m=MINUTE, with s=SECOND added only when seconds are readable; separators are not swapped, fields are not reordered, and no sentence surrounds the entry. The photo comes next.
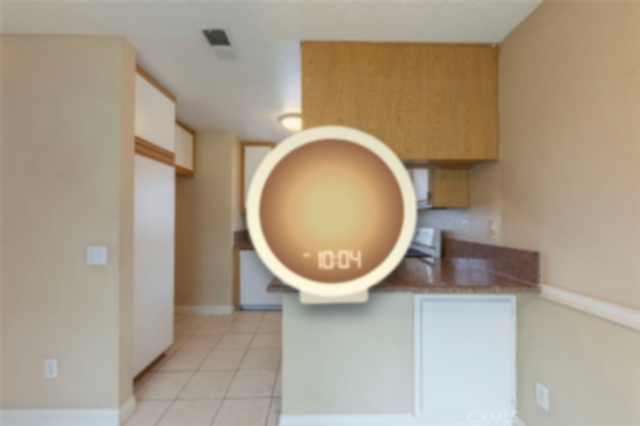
h=10 m=4
